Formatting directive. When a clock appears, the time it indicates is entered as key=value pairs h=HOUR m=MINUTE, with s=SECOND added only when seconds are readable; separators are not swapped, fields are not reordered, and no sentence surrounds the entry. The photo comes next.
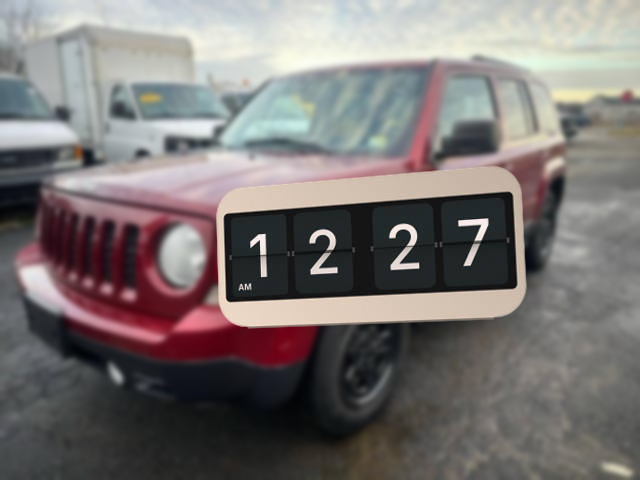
h=12 m=27
